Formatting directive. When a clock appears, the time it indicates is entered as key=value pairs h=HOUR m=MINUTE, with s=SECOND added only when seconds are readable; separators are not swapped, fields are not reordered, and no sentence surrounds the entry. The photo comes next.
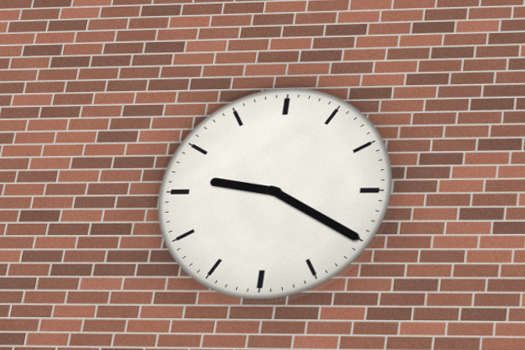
h=9 m=20
